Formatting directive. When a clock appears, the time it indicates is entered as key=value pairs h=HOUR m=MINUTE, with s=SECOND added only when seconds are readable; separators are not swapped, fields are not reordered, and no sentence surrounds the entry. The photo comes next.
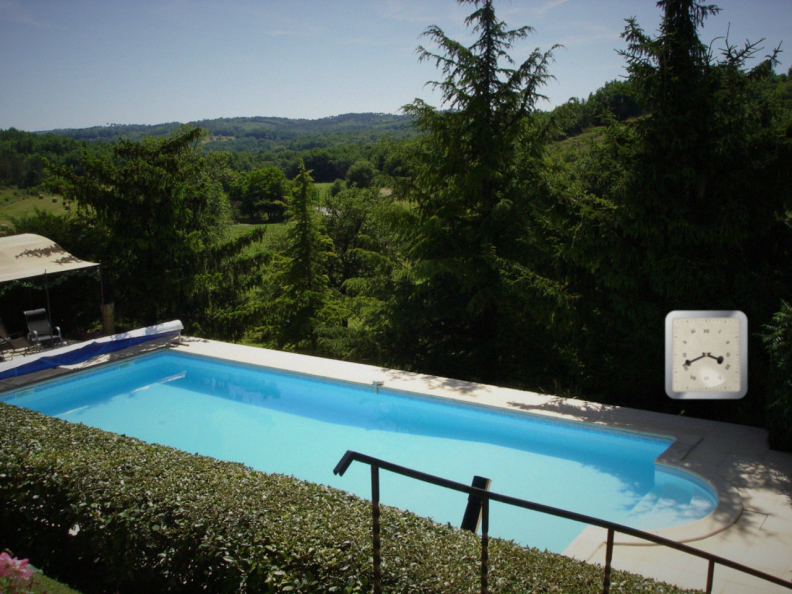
h=3 m=41
